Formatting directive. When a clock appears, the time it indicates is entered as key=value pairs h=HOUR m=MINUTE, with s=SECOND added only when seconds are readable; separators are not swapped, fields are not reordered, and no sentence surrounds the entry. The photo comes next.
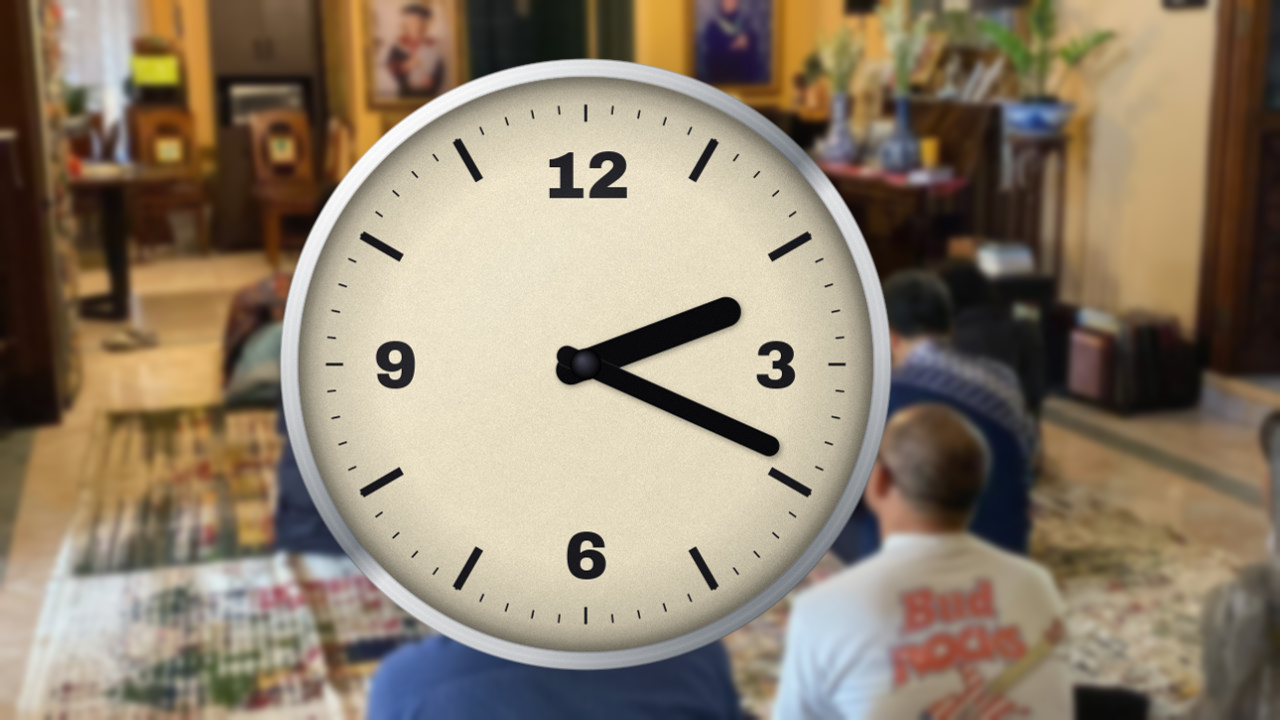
h=2 m=19
